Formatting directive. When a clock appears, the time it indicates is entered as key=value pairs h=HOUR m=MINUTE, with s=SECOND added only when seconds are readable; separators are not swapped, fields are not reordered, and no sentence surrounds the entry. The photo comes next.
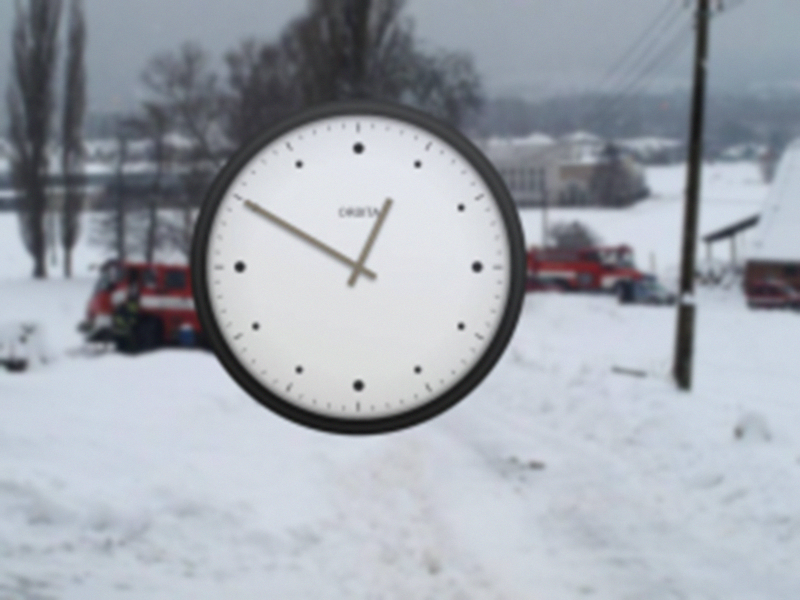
h=12 m=50
